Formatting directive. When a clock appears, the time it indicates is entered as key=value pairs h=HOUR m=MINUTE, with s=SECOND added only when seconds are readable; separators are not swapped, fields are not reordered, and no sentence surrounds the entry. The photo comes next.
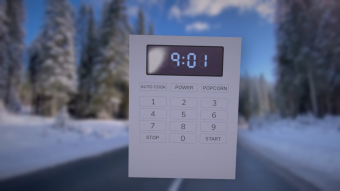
h=9 m=1
